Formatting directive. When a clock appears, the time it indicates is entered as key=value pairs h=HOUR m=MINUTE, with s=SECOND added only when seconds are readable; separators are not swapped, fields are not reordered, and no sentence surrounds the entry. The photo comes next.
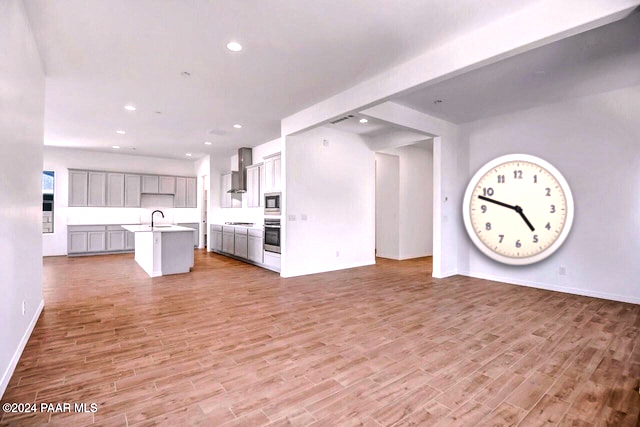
h=4 m=48
